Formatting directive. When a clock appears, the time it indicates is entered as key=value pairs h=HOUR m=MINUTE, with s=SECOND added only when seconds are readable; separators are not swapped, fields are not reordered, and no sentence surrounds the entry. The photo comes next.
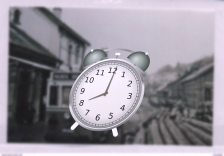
h=8 m=1
